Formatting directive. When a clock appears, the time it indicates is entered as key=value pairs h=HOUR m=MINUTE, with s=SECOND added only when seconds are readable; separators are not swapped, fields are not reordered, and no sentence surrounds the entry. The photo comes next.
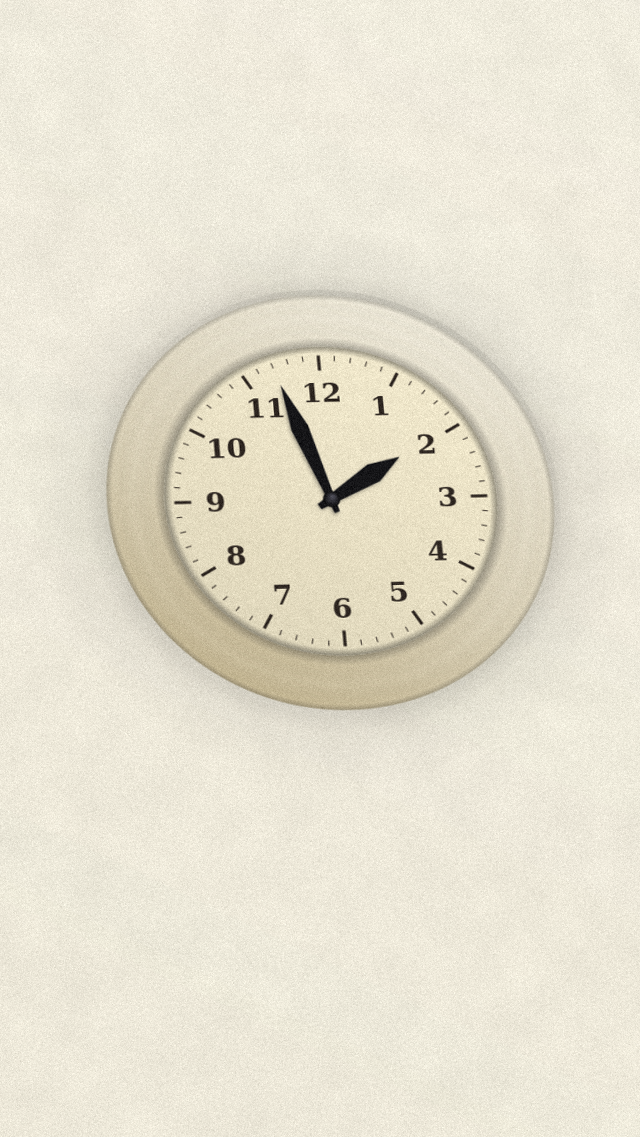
h=1 m=57
